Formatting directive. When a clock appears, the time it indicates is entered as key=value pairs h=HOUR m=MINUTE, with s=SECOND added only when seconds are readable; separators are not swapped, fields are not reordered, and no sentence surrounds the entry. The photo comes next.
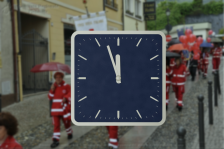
h=11 m=57
